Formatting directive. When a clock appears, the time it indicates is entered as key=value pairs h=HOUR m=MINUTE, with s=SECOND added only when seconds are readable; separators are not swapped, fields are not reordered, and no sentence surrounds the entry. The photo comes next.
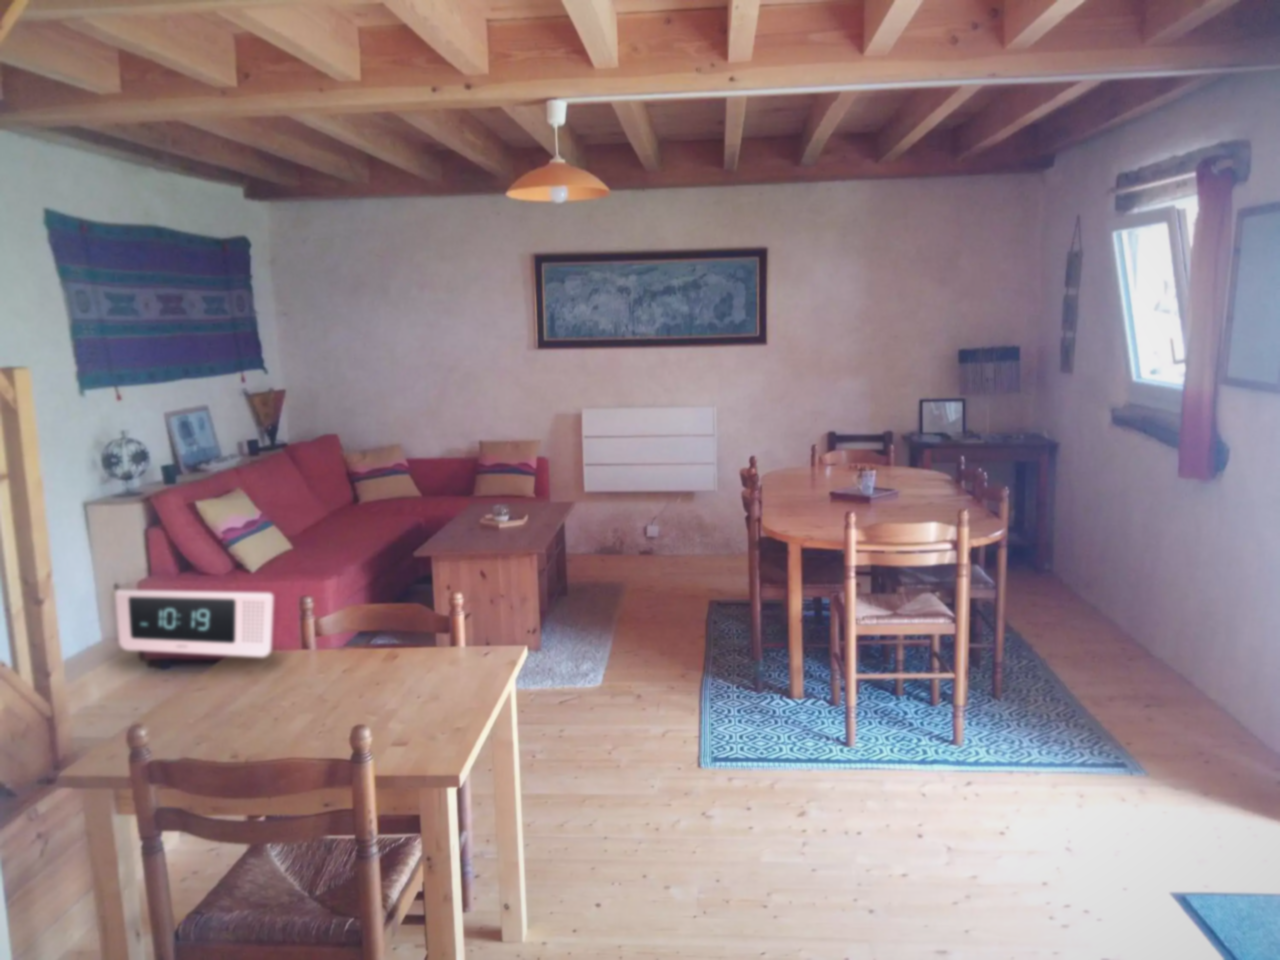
h=10 m=19
